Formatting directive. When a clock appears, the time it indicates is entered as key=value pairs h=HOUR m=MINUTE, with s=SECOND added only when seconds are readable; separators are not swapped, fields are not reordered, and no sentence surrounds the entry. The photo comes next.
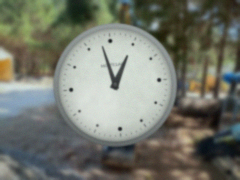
h=12 m=58
